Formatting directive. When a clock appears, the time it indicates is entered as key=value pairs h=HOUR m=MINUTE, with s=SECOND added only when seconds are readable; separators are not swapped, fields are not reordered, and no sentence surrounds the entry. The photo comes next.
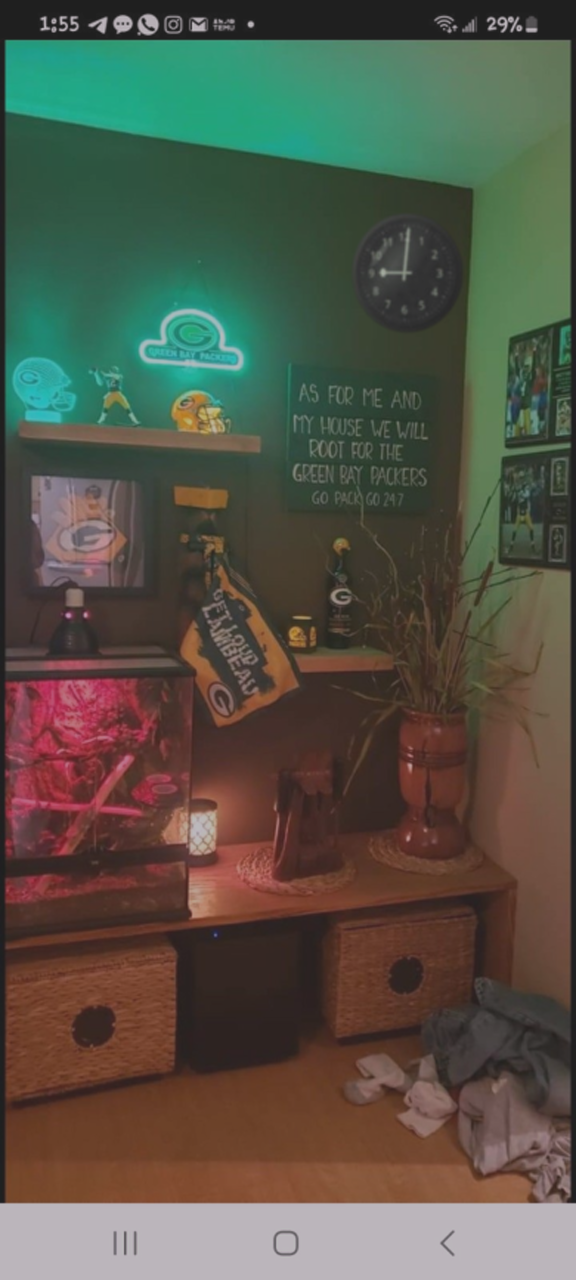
h=9 m=1
